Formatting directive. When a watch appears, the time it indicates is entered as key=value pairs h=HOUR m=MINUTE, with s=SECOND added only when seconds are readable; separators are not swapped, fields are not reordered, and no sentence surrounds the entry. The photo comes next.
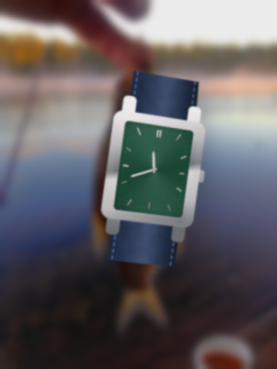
h=11 m=41
